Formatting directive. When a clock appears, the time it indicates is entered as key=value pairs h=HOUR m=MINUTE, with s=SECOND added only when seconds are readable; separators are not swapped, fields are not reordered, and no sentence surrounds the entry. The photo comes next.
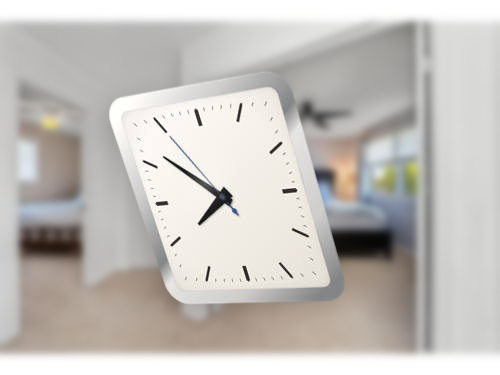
h=7 m=51 s=55
